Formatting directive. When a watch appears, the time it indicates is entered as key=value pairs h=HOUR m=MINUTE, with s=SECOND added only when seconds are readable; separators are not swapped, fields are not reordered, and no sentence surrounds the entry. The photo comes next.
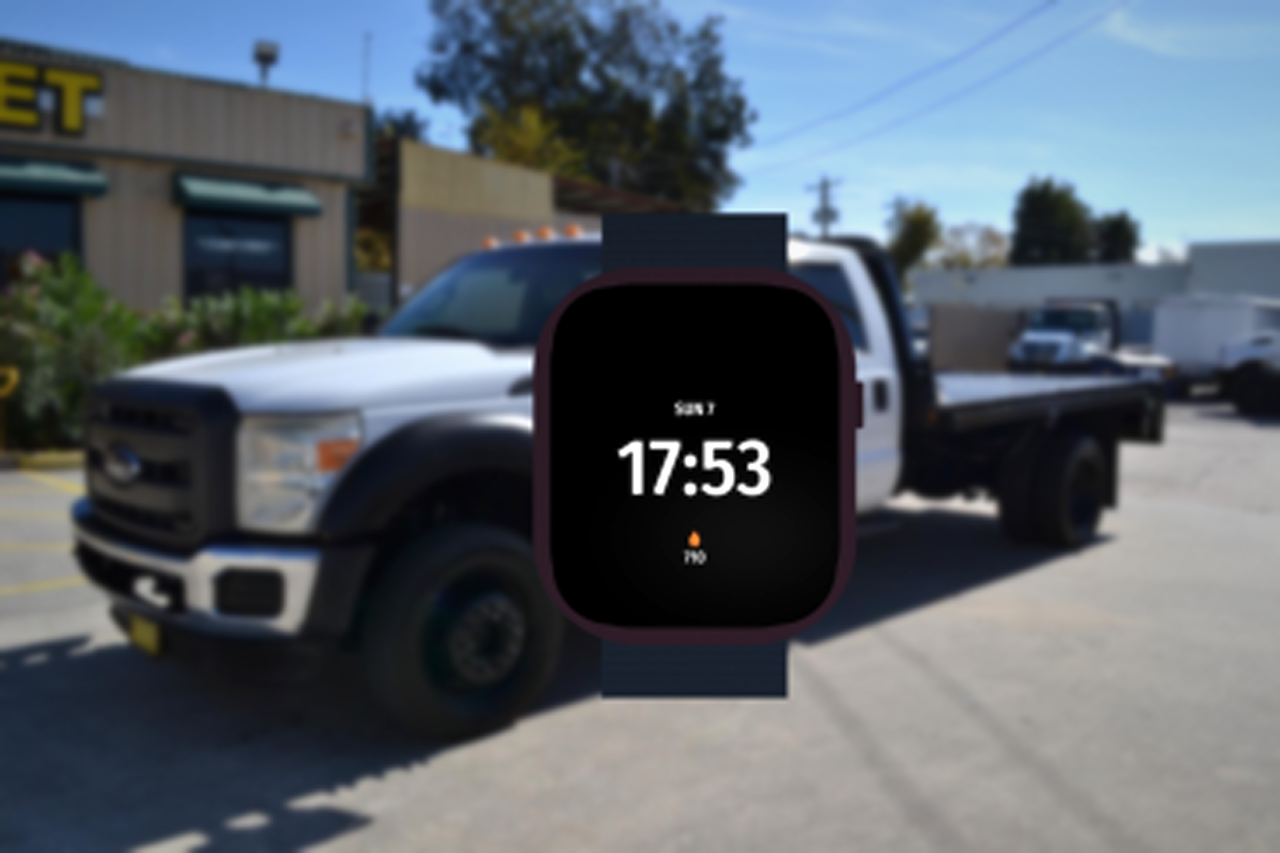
h=17 m=53
